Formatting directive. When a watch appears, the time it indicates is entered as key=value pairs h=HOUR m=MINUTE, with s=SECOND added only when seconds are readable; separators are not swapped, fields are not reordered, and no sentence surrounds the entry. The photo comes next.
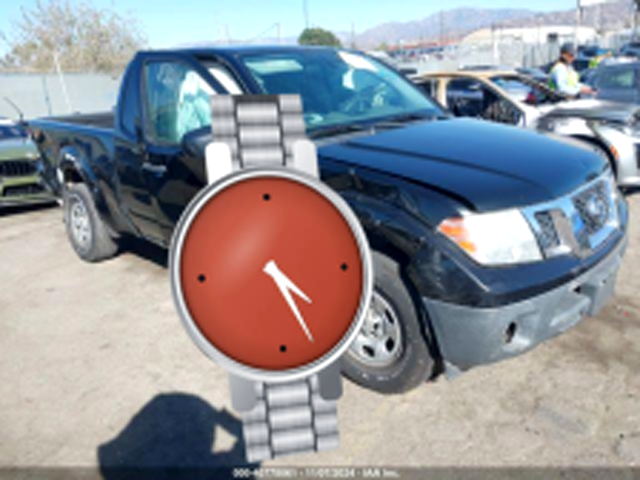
h=4 m=26
